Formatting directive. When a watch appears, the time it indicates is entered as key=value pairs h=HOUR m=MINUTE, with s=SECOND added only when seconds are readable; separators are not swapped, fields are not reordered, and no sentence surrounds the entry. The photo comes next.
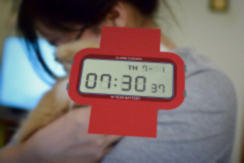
h=7 m=30
